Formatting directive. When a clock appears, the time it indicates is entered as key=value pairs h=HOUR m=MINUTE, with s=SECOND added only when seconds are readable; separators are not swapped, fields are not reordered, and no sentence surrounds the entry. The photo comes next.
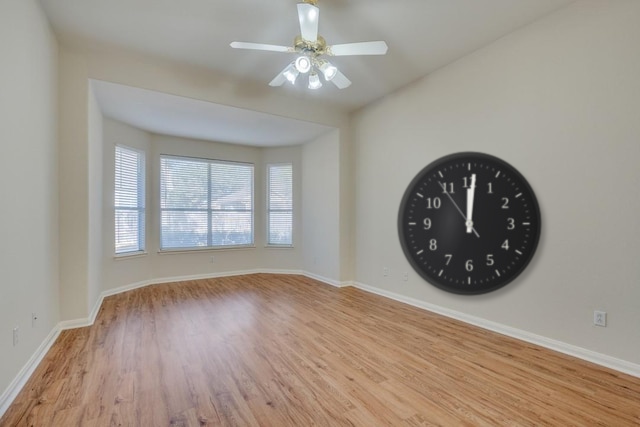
h=12 m=0 s=54
